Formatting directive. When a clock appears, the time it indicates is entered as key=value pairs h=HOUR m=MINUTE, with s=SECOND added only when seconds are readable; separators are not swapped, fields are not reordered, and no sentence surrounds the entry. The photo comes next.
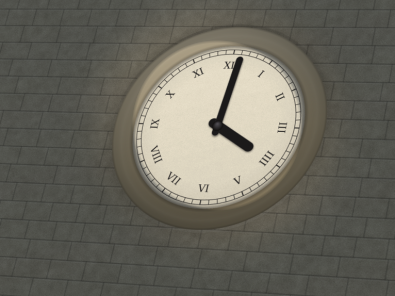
h=4 m=1
